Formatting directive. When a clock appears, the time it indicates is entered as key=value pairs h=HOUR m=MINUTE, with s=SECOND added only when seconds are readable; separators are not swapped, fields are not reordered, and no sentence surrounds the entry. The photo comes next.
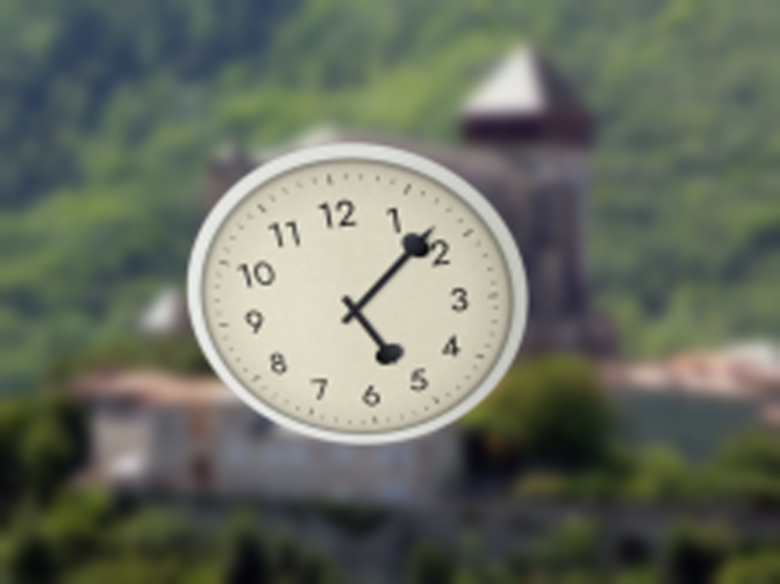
h=5 m=8
